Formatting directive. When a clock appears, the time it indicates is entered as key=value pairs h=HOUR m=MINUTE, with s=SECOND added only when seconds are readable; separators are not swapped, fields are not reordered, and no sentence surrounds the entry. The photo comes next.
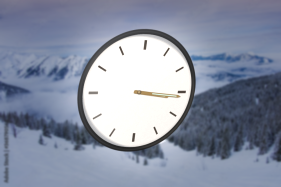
h=3 m=16
